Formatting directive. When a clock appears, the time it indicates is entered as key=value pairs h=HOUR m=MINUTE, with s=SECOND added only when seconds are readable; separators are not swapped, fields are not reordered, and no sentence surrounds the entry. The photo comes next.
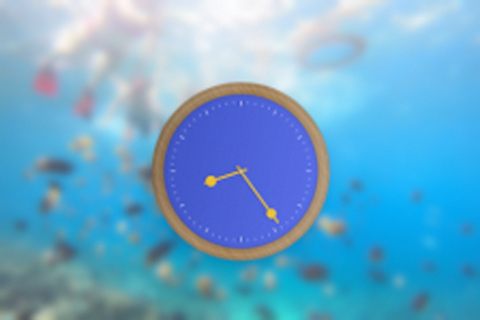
h=8 m=24
